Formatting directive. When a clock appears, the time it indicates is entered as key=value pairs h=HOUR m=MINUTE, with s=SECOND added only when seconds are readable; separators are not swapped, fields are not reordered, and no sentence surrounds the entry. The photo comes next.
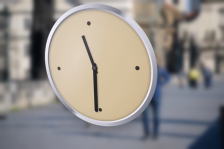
h=11 m=31
